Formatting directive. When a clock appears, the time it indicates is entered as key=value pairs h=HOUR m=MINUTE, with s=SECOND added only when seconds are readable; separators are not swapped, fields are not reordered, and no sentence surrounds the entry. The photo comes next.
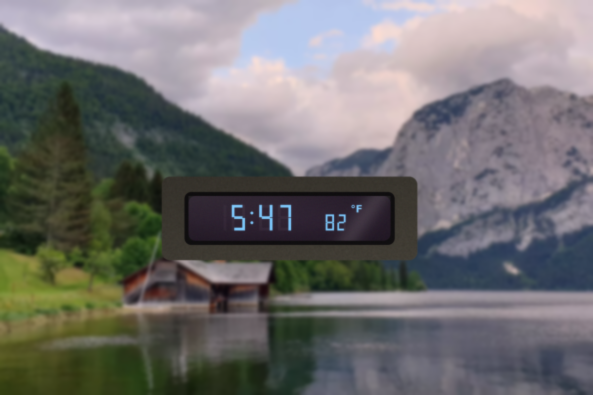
h=5 m=47
